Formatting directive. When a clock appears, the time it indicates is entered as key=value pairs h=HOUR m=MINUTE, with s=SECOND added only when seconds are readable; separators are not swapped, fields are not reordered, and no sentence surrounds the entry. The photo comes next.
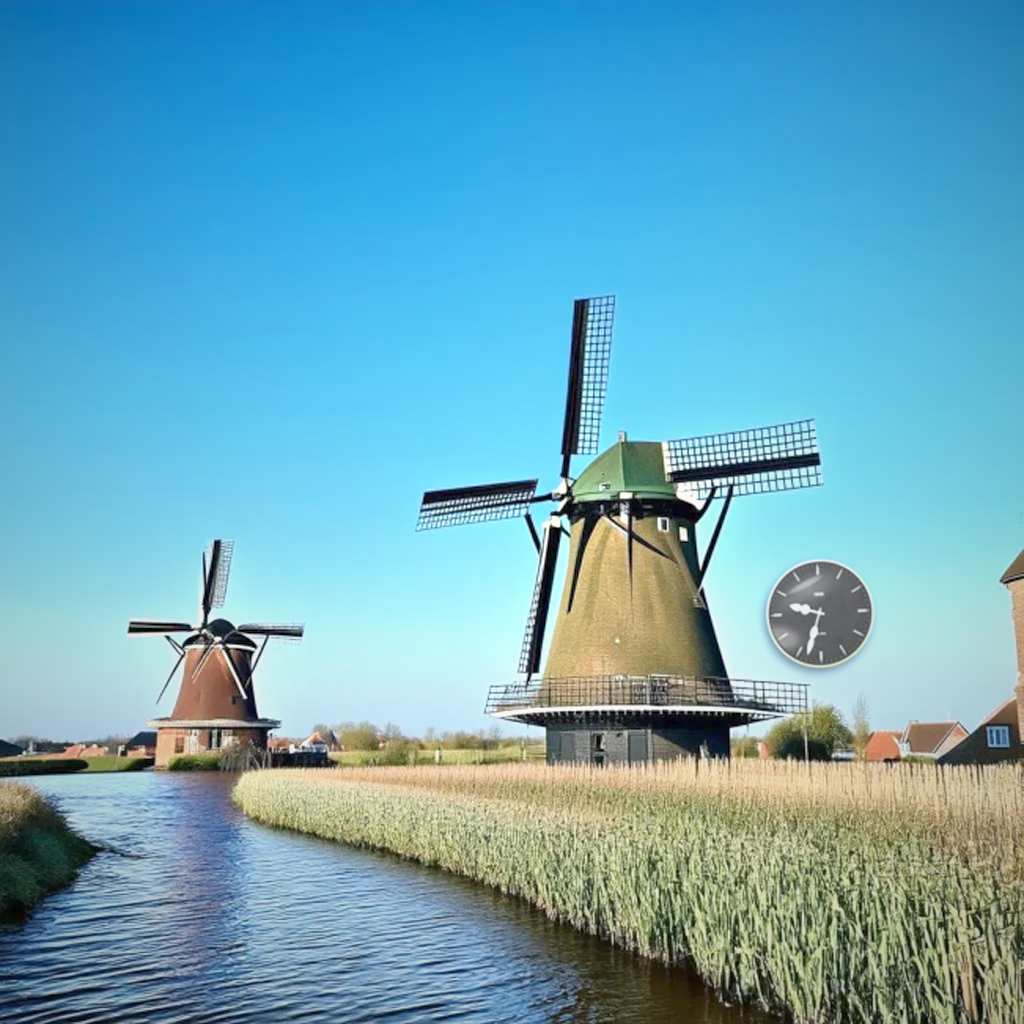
h=9 m=33
